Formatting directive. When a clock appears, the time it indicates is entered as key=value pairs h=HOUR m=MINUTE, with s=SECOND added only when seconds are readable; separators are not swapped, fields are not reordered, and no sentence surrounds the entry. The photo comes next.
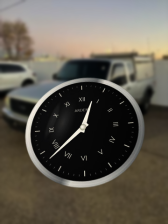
h=12 m=38
